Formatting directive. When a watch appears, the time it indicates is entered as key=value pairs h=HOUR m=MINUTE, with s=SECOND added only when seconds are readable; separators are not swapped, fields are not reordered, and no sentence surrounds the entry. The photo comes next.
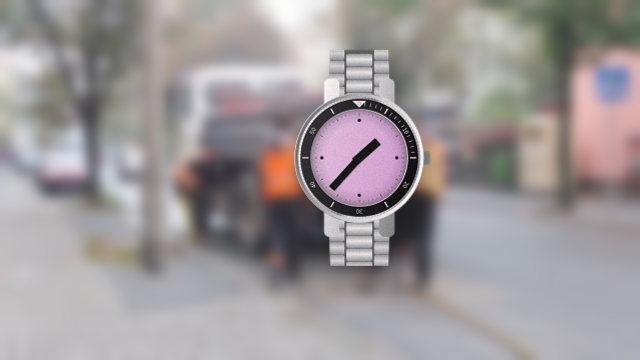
h=1 m=37
